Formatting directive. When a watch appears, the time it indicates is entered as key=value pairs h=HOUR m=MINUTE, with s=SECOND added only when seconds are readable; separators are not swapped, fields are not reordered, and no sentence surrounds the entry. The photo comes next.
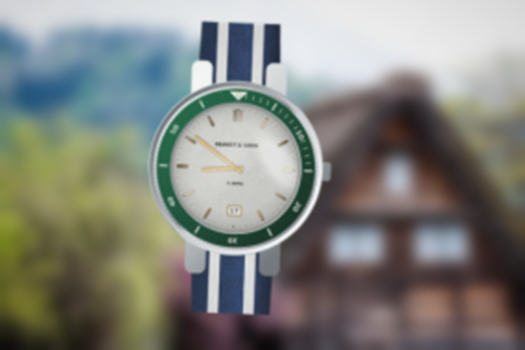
h=8 m=51
